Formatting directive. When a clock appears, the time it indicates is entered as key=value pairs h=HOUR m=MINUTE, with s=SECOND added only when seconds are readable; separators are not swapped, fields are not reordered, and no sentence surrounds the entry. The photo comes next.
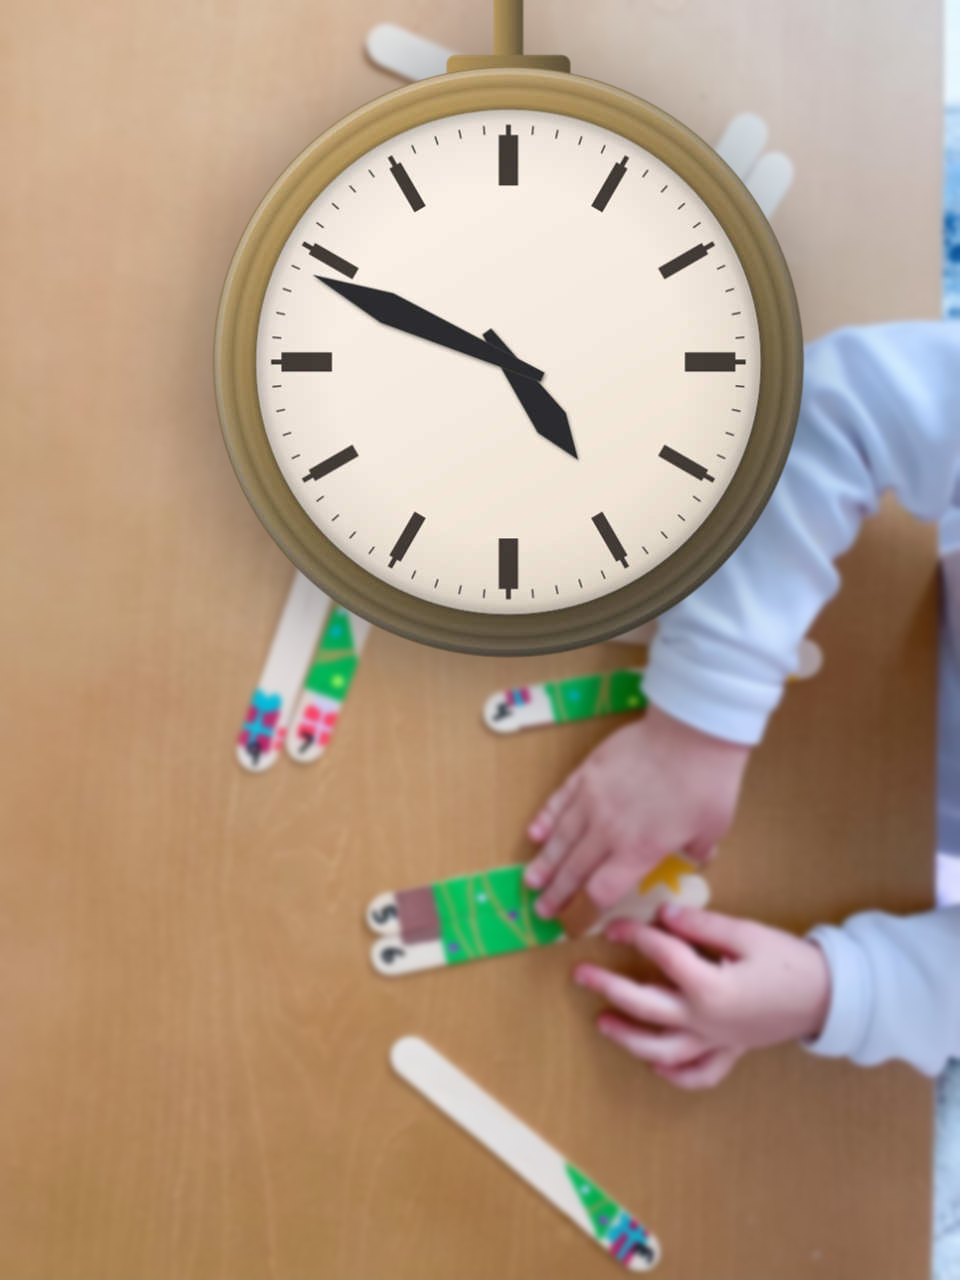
h=4 m=49
